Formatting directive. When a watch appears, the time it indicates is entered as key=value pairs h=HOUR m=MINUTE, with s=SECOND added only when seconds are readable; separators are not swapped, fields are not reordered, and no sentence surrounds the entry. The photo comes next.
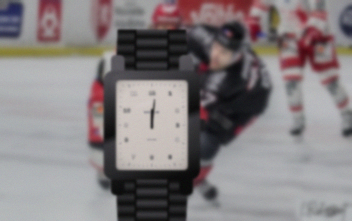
h=12 m=1
